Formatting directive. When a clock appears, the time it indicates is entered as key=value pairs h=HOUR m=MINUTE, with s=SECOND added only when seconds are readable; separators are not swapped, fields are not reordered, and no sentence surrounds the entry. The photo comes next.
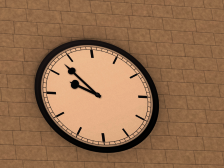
h=9 m=53
